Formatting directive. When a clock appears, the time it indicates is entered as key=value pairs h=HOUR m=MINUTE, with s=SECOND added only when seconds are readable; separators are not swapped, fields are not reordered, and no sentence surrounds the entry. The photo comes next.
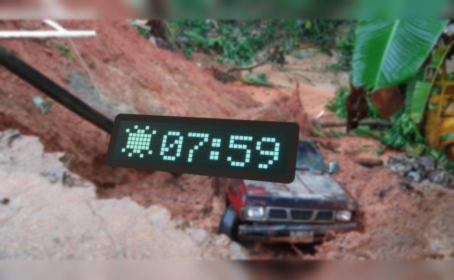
h=7 m=59
